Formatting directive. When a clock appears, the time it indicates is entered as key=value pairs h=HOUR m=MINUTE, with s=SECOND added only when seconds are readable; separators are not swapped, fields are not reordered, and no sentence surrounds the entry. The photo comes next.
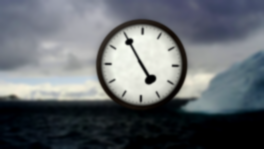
h=4 m=55
